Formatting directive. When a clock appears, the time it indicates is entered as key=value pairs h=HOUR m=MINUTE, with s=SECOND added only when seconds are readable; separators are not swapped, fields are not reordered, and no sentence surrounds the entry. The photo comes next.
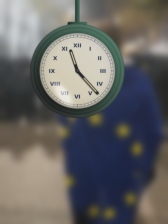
h=11 m=23
